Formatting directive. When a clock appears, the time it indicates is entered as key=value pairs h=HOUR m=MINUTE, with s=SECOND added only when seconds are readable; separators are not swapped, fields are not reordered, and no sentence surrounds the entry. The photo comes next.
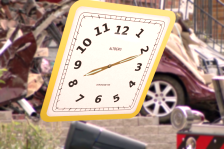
h=8 m=11
